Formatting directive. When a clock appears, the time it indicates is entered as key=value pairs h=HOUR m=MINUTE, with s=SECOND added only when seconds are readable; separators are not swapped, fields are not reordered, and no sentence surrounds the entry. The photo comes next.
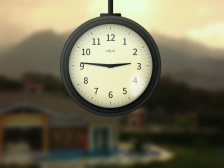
h=2 m=46
